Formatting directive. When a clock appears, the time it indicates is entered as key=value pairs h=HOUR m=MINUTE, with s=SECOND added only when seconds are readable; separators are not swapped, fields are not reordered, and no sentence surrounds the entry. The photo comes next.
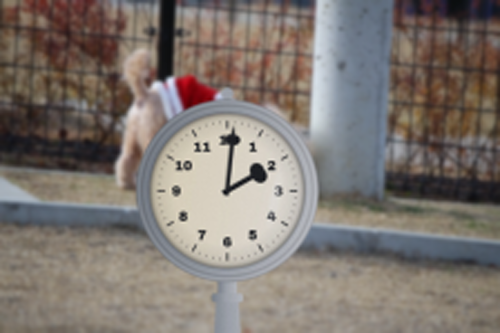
h=2 m=1
